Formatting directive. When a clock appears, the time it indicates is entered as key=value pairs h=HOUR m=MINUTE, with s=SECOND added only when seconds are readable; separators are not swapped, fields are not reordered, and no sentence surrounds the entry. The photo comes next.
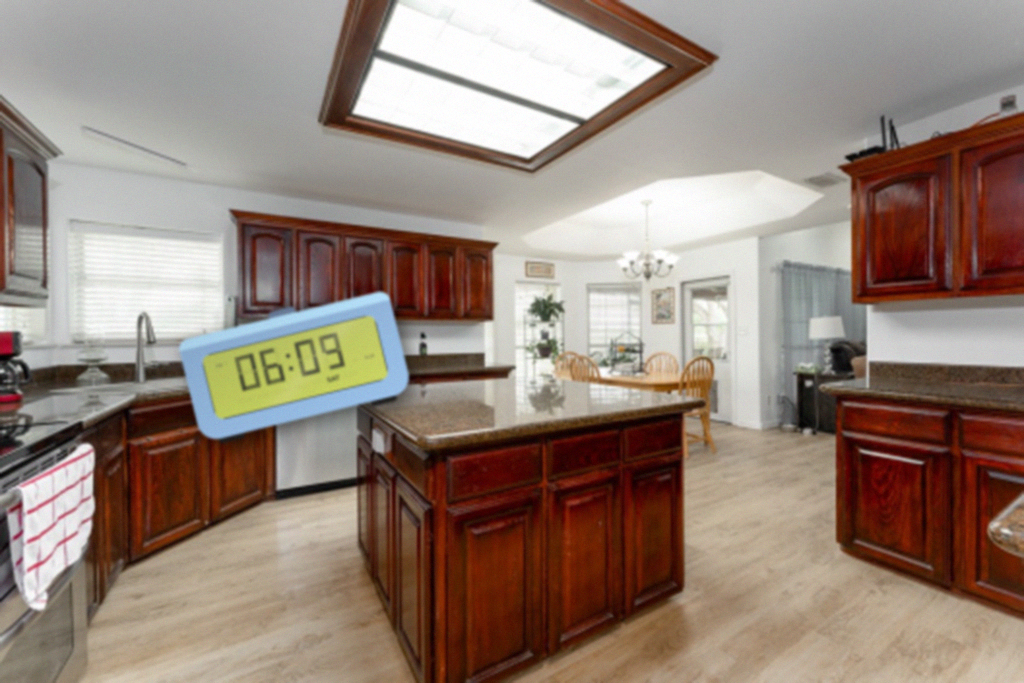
h=6 m=9
